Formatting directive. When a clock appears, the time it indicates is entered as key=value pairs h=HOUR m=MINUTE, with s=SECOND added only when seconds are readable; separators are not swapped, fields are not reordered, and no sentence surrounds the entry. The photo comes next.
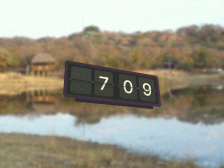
h=7 m=9
